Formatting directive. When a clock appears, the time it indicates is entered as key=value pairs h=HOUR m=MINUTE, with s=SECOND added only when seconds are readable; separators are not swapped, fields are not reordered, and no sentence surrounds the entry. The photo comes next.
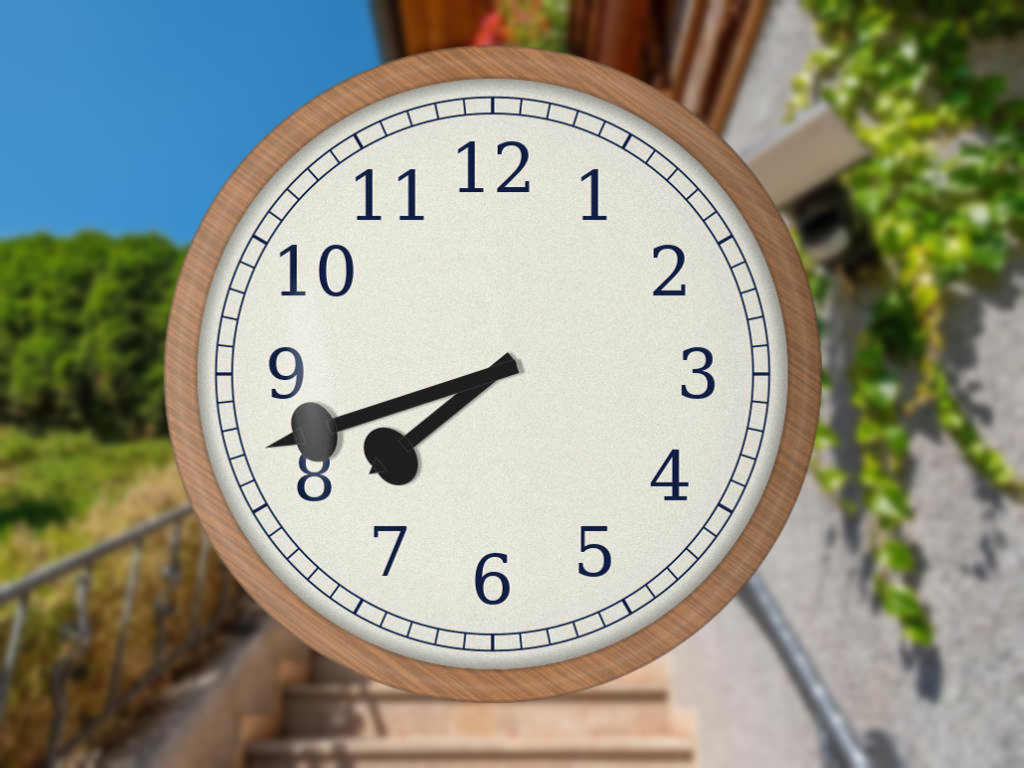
h=7 m=42
